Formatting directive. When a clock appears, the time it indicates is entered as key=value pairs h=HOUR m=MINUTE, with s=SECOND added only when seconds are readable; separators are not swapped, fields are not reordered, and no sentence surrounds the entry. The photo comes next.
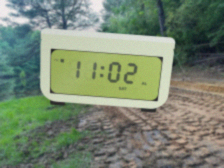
h=11 m=2
